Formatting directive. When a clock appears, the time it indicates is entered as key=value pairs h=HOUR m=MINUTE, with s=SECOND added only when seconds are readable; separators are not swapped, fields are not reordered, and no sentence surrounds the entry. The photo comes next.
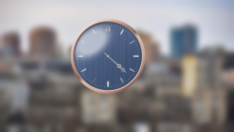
h=4 m=22
